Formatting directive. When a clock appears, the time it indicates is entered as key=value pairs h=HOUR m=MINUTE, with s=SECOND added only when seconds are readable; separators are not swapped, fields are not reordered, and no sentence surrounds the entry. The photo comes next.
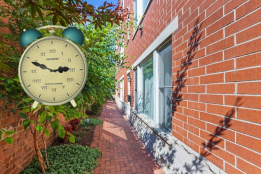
h=2 m=49
